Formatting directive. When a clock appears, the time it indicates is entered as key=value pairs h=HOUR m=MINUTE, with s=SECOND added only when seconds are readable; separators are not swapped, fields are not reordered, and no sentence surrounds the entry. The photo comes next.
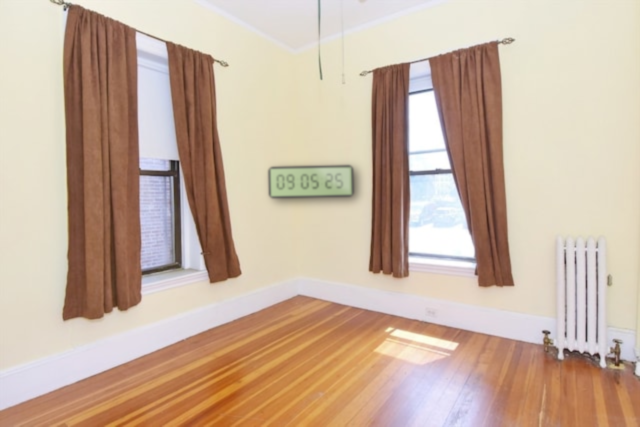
h=9 m=5 s=25
